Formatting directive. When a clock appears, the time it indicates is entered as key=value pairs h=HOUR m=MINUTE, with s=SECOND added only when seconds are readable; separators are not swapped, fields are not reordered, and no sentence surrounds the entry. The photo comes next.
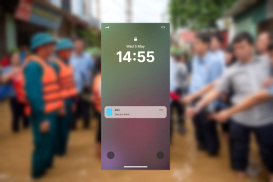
h=14 m=55
